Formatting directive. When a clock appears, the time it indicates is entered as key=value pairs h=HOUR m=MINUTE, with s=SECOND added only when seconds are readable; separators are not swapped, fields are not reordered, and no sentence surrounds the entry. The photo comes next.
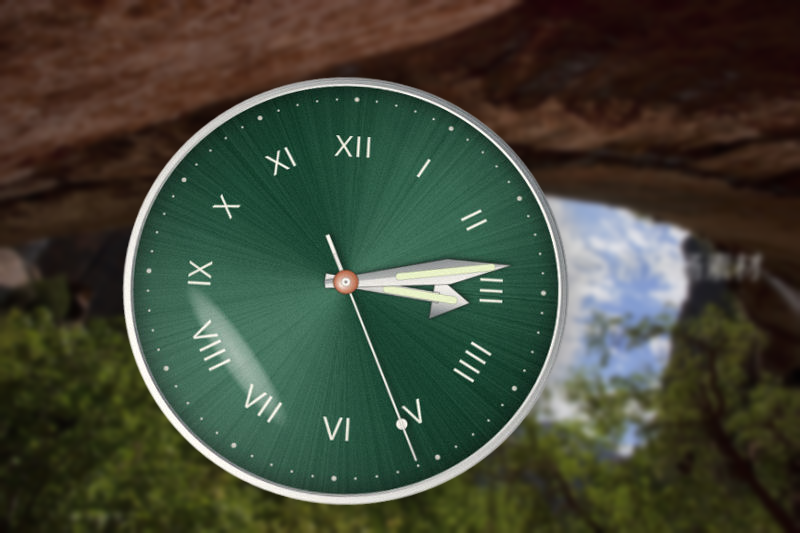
h=3 m=13 s=26
